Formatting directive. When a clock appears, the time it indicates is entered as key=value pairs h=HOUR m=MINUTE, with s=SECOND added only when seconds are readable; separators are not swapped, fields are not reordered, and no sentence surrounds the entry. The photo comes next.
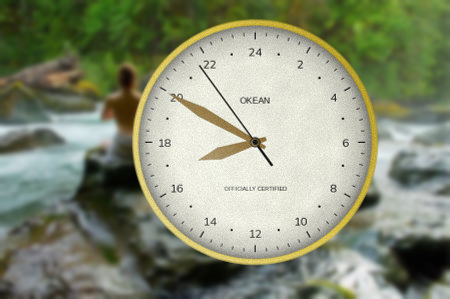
h=16 m=49 s=54
